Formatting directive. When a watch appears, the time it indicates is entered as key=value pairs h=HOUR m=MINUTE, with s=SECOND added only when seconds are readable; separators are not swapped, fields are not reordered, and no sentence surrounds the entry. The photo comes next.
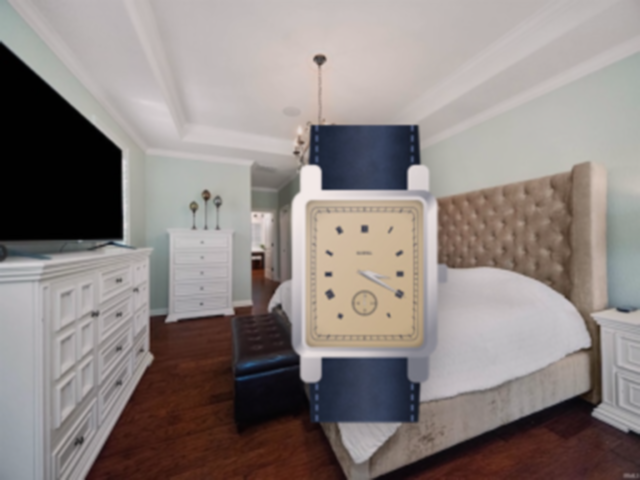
h=3 m=20
